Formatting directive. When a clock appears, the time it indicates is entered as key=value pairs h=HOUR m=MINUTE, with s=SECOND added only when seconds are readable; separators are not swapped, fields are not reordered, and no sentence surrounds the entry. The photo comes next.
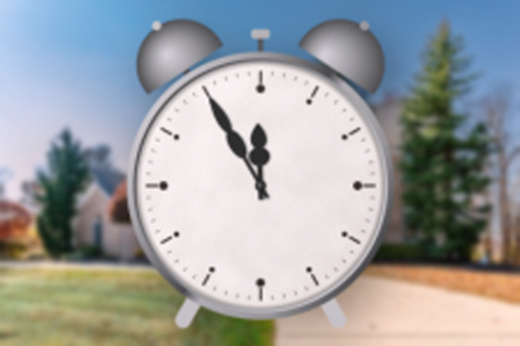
h=11 m=55
